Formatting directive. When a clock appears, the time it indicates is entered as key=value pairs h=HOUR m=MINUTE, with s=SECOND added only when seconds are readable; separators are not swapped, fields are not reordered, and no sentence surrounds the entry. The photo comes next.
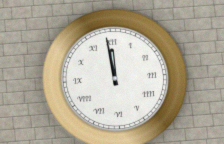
h=11 m=59
